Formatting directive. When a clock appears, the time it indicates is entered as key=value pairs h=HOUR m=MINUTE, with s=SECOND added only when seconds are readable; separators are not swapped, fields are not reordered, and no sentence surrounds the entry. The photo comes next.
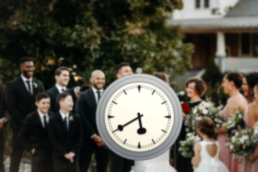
h=5 m=40
